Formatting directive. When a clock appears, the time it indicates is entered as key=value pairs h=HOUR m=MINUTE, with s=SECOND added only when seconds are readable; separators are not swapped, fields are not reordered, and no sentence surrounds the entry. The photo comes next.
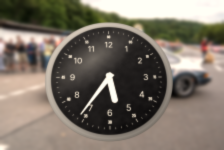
h=5 m=36
